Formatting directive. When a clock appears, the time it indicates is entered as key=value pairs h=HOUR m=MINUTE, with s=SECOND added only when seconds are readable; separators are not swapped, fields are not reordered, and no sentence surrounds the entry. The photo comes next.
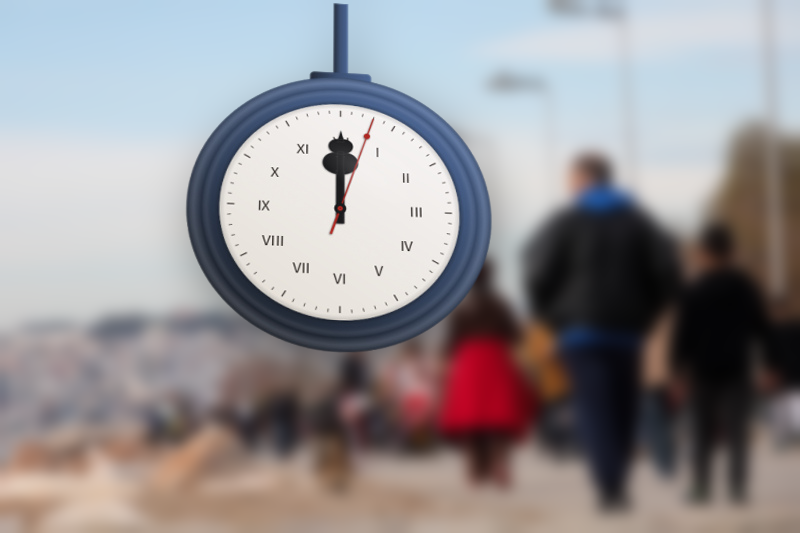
h=12 m=0 s=3
